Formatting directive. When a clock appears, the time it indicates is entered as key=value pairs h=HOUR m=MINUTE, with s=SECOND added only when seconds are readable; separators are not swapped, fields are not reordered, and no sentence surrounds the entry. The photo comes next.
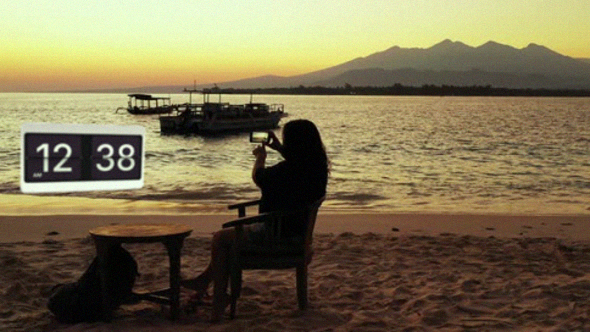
h=12 m=38
